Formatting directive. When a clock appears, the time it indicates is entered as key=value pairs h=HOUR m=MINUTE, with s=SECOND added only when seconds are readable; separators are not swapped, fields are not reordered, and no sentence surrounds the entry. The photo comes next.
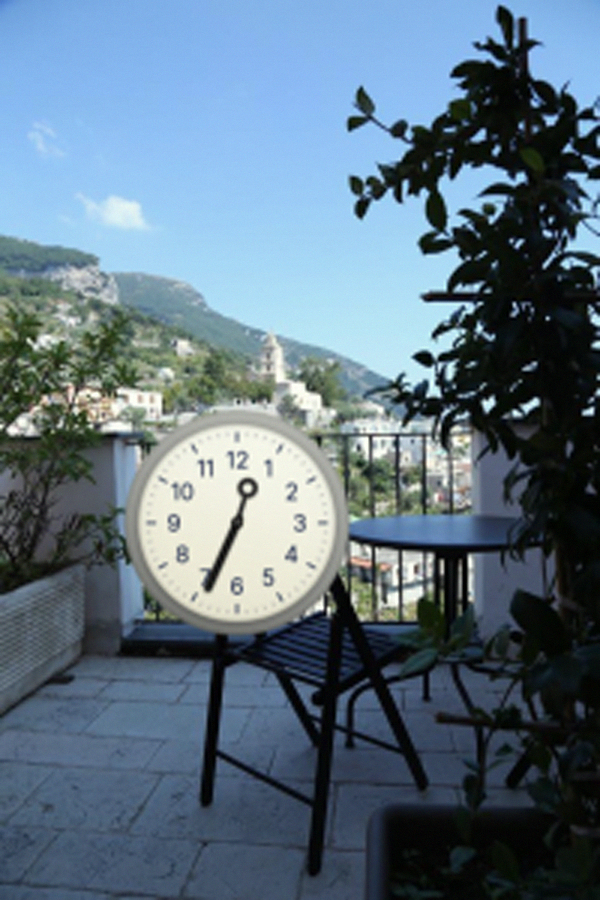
h=12 m=34
